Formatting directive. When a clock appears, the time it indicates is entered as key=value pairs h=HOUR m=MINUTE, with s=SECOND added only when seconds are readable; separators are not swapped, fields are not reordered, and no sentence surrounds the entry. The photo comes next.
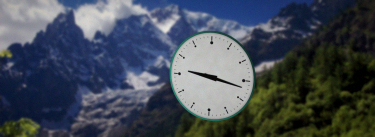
h=9 m=17
